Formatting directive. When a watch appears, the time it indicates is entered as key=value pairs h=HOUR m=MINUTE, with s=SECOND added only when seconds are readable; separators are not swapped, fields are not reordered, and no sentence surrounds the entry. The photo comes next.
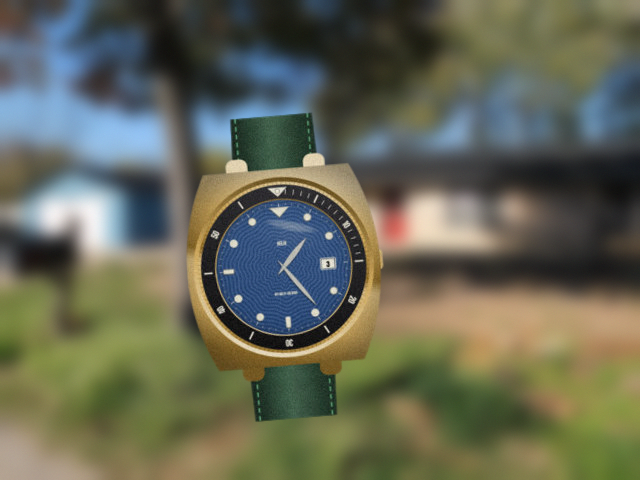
h=1 m=24
